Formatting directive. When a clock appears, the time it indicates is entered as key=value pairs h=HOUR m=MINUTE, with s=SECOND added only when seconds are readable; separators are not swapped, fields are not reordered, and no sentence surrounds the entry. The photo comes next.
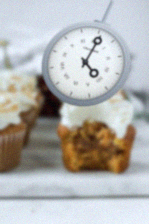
h=4 m=1
